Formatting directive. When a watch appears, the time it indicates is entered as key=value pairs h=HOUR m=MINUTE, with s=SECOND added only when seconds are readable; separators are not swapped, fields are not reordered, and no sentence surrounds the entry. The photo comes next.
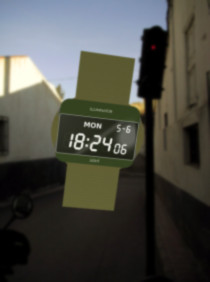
h=18 m=24 s=6
